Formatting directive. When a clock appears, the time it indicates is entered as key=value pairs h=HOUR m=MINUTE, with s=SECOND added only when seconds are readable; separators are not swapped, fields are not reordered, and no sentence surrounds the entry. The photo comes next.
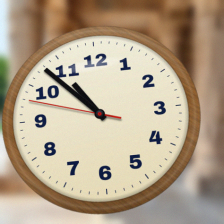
h=10 m=52 s=48
